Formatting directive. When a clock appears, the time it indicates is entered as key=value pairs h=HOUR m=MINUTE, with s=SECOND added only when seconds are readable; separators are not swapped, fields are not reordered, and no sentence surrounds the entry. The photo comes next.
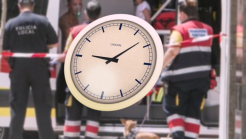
h=9 m=8
